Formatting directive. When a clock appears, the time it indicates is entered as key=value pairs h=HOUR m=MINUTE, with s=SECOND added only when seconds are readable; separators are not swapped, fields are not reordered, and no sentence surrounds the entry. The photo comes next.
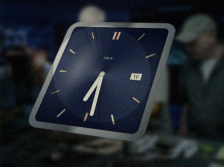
h=6 m=29
